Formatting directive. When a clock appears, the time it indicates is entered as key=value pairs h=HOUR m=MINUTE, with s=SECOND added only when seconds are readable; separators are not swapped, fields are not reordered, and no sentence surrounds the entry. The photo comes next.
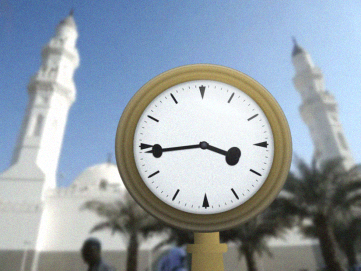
h=3 m=44
